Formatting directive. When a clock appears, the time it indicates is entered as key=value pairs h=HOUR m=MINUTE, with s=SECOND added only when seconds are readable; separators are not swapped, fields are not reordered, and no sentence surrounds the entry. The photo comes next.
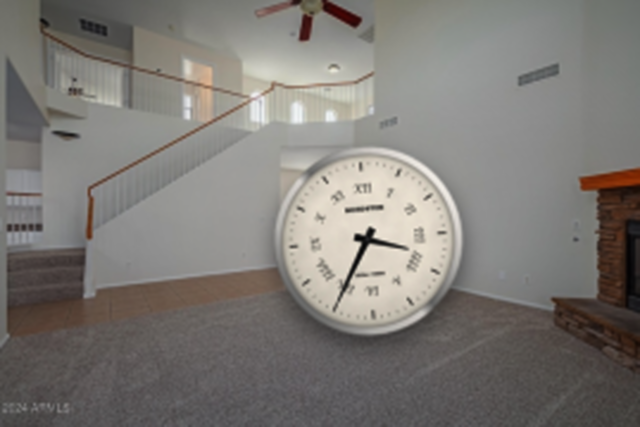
h=3 m=35
